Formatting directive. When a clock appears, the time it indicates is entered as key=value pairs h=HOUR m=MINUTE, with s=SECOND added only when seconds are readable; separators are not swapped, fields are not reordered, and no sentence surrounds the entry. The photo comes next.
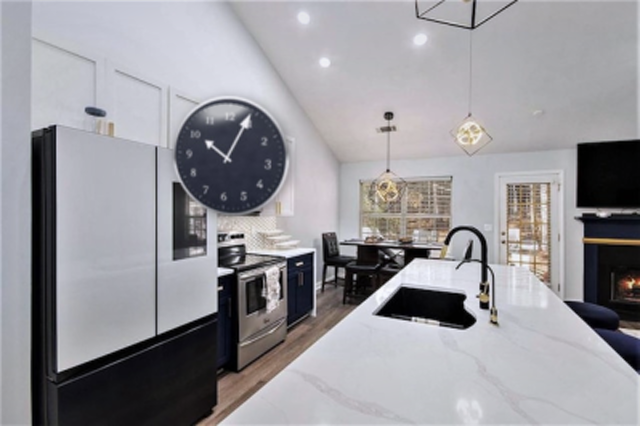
h=10 m=4
